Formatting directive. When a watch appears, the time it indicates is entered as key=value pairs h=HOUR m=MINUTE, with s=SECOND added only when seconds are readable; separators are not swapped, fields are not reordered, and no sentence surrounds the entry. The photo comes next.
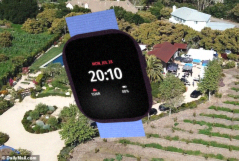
h=20 m=10
